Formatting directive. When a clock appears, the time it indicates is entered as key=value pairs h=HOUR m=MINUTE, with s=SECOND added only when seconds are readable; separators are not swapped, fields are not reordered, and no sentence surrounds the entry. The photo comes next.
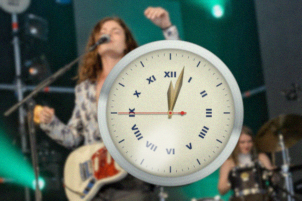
h=12 m=2 s=45
